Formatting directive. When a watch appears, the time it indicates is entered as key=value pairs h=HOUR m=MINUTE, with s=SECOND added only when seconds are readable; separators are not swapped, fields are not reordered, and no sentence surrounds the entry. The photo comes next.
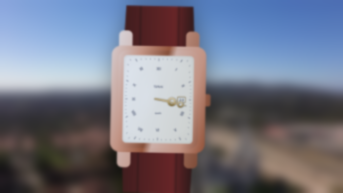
h=3 m=17
